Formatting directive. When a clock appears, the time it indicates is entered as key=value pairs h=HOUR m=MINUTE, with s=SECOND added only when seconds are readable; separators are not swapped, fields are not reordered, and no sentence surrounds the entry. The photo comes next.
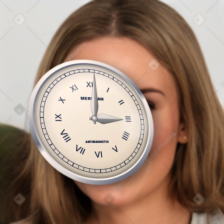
h=3 m=1
